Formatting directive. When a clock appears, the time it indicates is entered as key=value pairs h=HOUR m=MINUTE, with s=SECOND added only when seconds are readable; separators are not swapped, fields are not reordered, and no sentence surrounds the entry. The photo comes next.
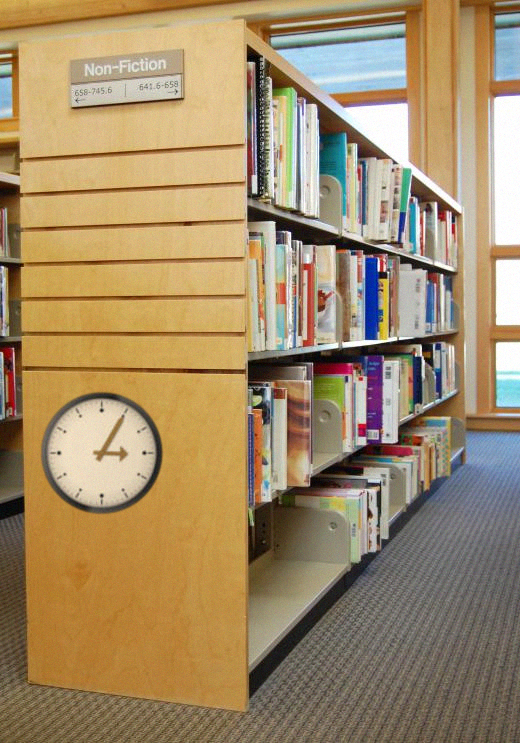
h=3 m=5
